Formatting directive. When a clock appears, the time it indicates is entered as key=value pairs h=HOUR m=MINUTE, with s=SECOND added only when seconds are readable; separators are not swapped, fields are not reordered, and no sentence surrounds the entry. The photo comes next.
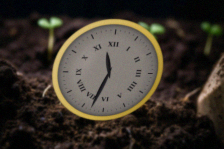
h=11 m=33
